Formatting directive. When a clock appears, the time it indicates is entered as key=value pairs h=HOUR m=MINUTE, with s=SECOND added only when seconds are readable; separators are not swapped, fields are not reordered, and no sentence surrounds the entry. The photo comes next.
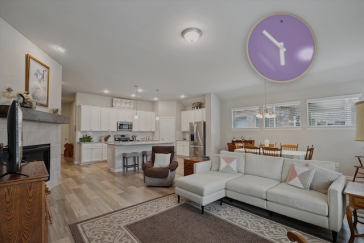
h=5 m=52
